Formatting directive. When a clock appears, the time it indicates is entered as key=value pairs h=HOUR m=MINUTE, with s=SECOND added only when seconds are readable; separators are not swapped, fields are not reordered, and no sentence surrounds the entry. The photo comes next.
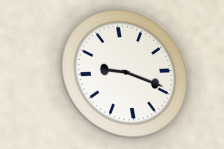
h=9 m=19
